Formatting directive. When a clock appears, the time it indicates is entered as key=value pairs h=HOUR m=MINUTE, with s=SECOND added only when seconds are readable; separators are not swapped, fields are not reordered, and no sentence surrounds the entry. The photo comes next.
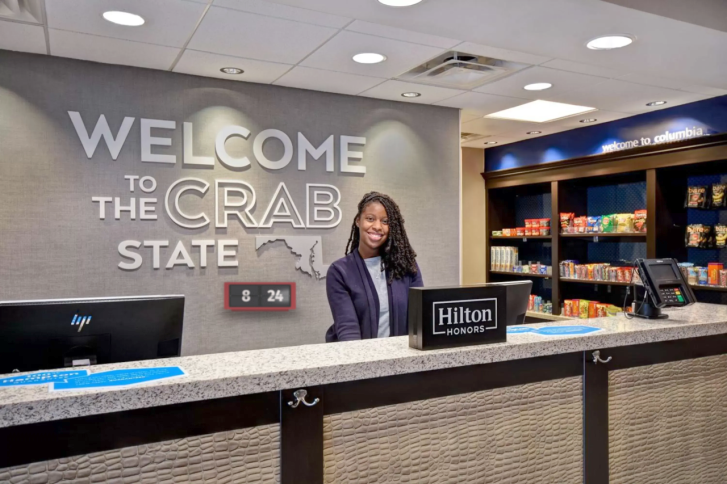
h=8 m=24
